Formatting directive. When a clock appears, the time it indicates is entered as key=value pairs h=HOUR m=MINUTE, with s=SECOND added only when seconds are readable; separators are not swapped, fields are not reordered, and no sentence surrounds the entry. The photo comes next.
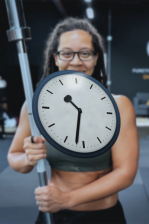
h=10 m=32
